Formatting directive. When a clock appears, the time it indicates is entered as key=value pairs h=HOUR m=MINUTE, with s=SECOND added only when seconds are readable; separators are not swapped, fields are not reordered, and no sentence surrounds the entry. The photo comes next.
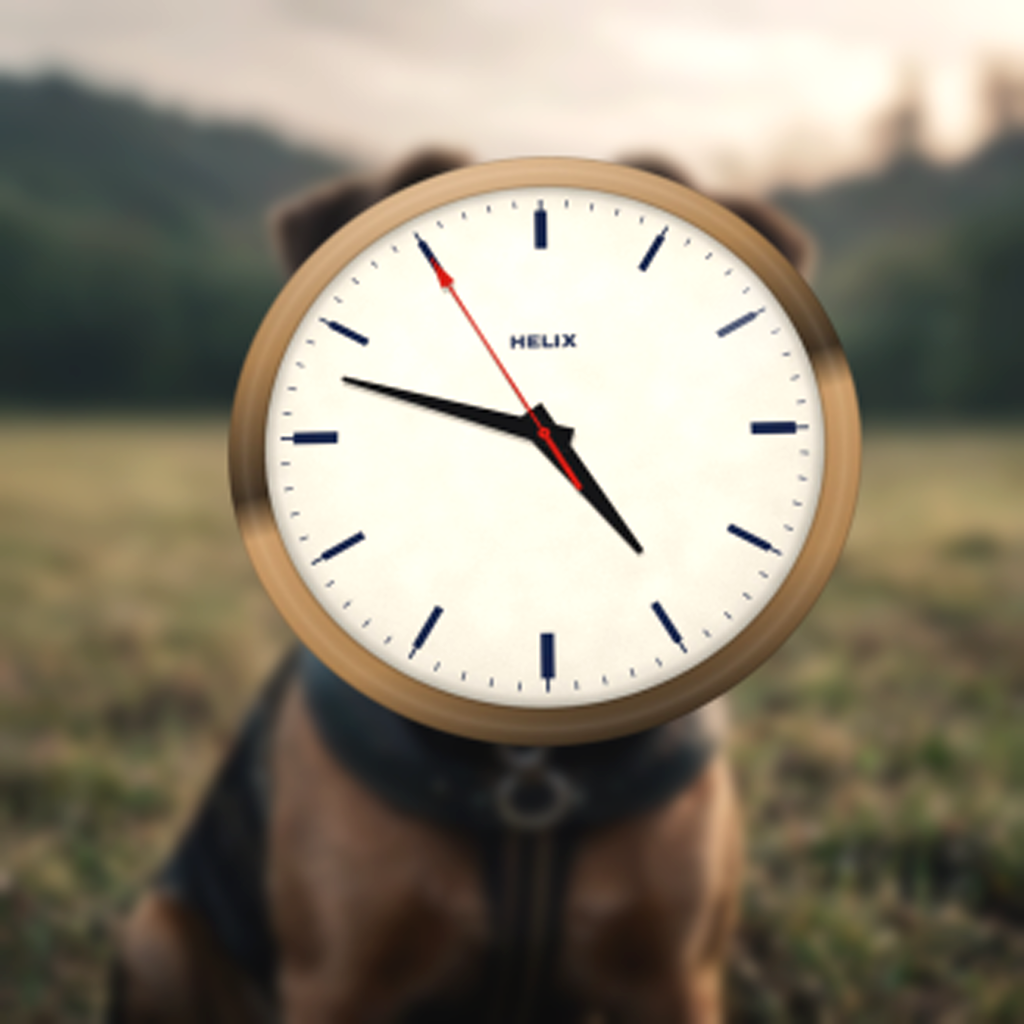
h=4 m=47 s=55
